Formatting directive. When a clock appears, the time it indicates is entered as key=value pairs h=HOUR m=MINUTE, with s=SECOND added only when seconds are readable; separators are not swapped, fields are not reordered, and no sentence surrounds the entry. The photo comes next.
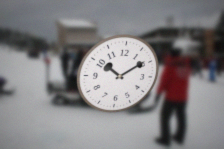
h=10 m=9
